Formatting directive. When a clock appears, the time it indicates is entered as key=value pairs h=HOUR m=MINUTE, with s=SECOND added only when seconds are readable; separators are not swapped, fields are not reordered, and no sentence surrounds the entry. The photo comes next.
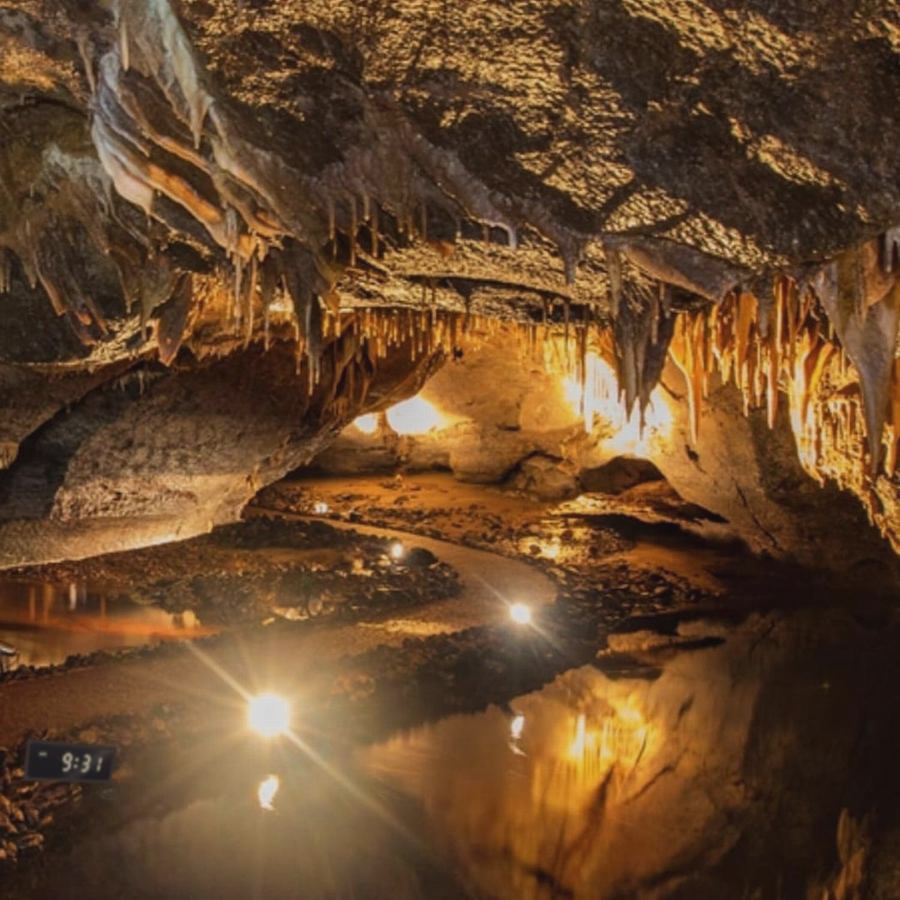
h=9 m=31
